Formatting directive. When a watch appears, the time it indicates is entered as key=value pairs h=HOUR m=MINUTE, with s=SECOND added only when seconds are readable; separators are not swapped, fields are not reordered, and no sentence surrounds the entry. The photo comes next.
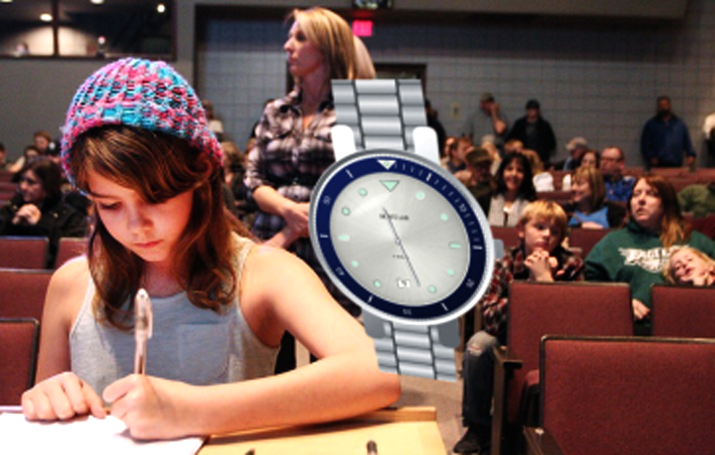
h=11 m=27
